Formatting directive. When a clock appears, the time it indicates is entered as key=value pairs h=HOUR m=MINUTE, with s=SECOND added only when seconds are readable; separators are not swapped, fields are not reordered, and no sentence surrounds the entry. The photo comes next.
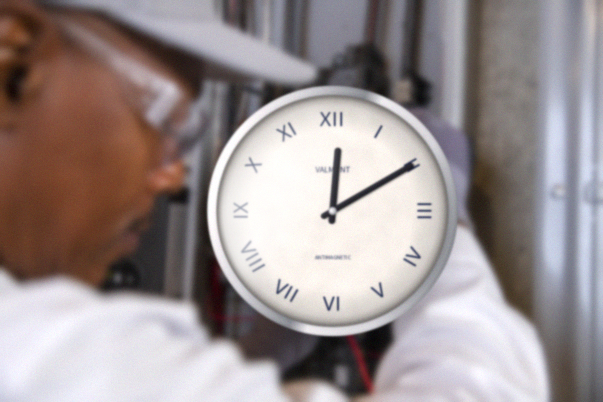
h=12 m=10
